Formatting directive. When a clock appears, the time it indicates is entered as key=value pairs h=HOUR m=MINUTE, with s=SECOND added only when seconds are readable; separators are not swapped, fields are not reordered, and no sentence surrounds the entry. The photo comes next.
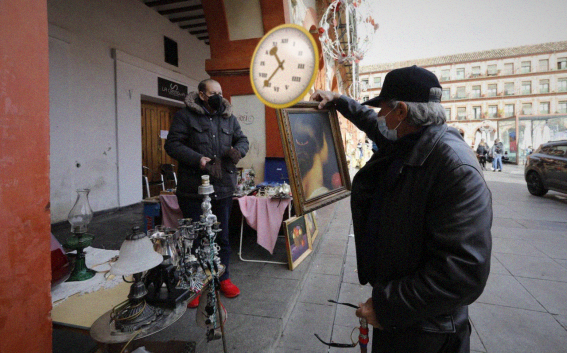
h=10 m=36
